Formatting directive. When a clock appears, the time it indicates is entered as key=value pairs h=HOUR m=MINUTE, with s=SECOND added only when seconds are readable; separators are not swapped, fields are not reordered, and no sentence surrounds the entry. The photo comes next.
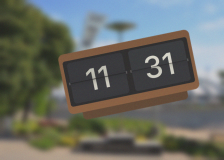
h=11 m=31
